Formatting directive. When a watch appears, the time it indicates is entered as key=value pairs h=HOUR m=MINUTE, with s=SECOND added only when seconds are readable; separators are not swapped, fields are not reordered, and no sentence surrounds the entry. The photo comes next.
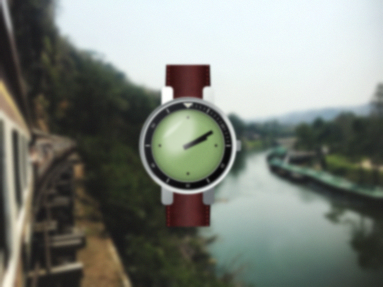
h=2 m=10
